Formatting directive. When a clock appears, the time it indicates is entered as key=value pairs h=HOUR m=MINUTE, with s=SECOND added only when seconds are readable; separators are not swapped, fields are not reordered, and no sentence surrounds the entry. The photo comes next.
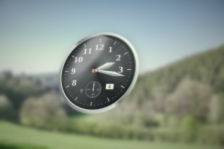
h=2 m=17
